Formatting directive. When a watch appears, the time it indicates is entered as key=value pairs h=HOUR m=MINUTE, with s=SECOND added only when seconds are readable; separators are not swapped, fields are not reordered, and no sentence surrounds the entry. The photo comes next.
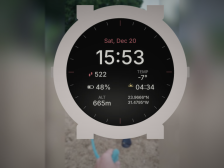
h=15 m=53
